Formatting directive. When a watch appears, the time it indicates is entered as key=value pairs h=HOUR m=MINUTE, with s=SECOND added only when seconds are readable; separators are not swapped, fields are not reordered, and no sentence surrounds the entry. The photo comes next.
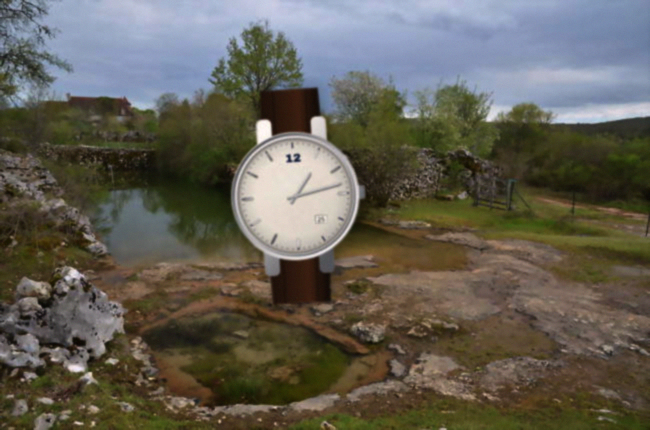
h=1 m=13
